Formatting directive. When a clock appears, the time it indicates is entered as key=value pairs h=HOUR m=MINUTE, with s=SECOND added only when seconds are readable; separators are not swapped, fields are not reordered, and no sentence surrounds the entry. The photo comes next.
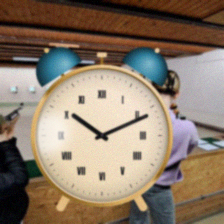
h=10 m=11
